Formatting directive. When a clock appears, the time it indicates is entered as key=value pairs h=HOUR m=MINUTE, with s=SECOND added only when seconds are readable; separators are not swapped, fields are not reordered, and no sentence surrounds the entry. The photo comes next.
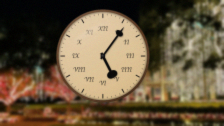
h=5 m=6
